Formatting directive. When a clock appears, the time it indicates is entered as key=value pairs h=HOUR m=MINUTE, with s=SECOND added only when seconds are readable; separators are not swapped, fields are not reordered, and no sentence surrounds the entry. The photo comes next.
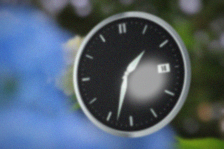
h=1 m=33
